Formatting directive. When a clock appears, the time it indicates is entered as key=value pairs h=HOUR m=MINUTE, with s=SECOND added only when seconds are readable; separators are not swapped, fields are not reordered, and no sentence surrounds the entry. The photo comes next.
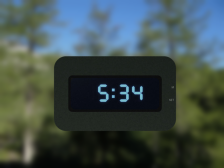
h=5 m=34
